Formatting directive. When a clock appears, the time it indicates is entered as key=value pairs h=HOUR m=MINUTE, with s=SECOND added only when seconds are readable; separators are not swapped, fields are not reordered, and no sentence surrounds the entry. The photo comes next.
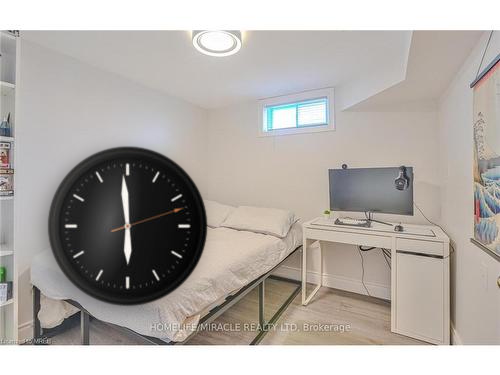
h=5 m=59 s=12
